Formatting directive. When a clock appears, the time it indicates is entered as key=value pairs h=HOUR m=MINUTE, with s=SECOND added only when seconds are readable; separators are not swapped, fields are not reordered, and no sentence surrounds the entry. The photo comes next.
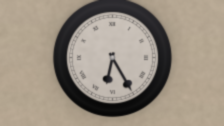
h=6 m=25
